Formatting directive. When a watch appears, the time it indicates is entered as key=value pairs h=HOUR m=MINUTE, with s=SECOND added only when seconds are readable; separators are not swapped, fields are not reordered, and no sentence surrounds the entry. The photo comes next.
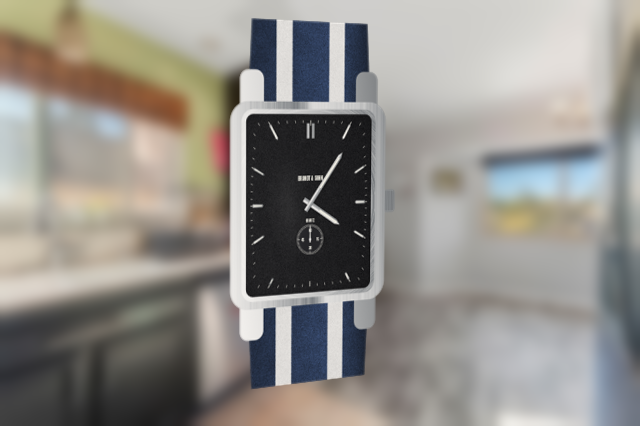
h=4 m=6
